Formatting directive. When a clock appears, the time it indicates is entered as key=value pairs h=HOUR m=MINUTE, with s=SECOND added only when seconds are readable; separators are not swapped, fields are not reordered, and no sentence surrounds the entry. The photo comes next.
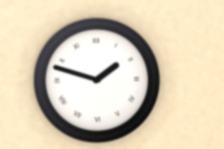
h=1 m=48
